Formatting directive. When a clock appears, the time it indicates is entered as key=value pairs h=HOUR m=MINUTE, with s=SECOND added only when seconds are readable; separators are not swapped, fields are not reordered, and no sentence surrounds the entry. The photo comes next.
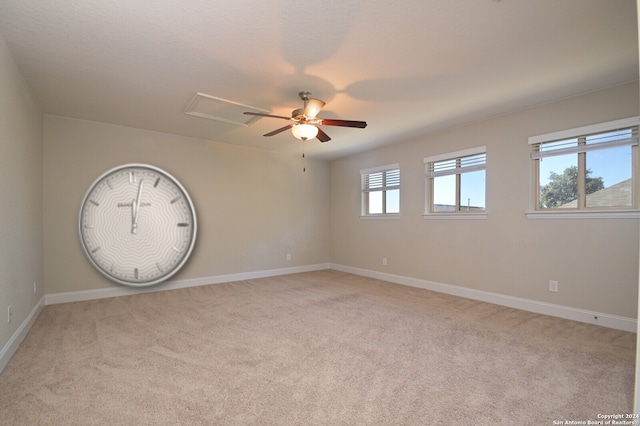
h=12 m=2
